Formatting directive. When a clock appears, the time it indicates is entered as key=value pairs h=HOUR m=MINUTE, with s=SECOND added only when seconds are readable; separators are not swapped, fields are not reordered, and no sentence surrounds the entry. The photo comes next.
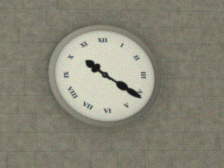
h=10 m=21
